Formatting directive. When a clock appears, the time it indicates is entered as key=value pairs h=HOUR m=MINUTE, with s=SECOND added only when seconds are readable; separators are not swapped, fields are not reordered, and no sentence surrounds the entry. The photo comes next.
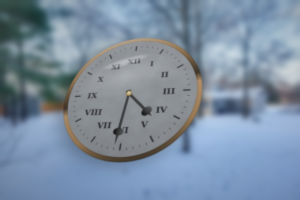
h=4 m=31
